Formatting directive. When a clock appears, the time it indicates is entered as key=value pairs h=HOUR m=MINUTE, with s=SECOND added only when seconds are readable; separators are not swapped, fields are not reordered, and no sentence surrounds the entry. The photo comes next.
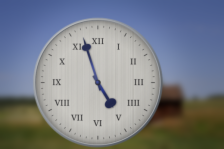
h=4 m=57
